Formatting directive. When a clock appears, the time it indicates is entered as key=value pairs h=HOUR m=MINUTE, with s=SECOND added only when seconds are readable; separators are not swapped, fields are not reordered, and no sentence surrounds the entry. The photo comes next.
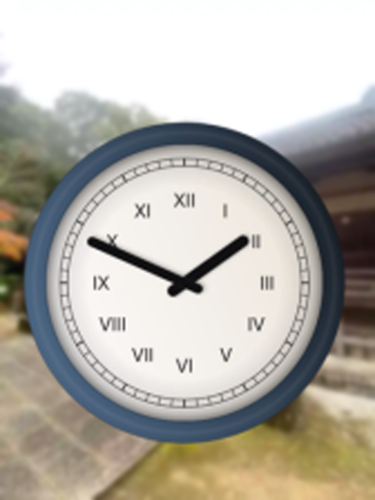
h=1 m=49
